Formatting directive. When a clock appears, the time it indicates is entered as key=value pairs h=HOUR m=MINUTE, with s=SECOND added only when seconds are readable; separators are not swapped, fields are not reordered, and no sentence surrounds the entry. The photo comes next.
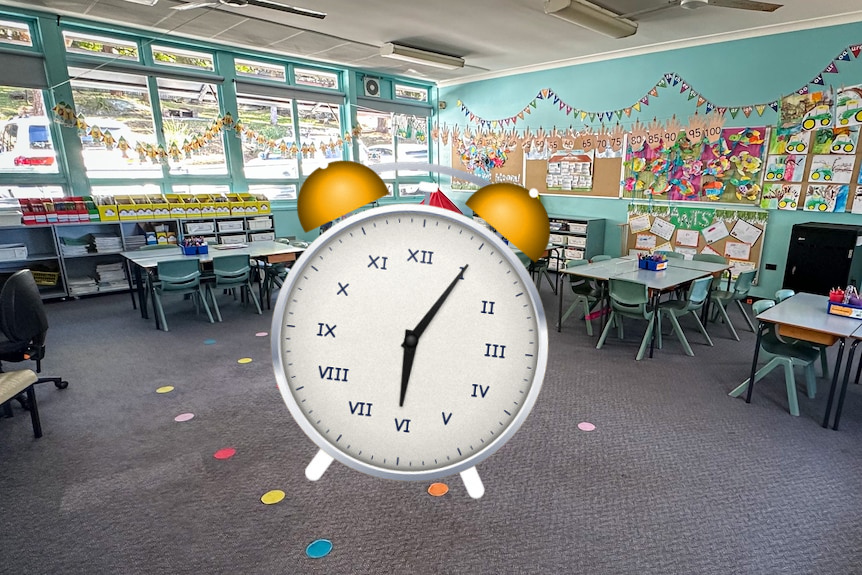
h=6 m=5
